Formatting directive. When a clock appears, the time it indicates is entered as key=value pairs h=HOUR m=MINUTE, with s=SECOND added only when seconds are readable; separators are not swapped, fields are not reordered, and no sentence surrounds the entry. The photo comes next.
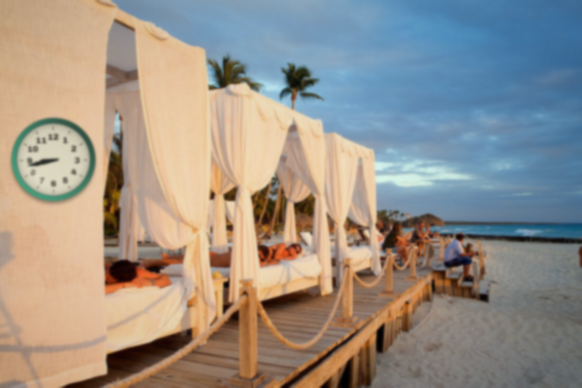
h=8 m=43
